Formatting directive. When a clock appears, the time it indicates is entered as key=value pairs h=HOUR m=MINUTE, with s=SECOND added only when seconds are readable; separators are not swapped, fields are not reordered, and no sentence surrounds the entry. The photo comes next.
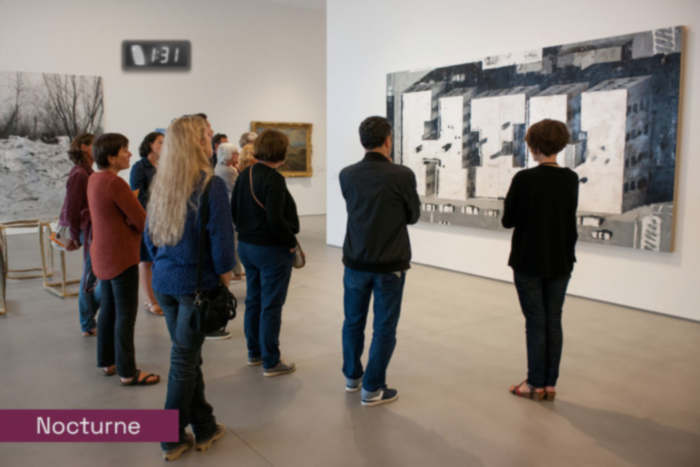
h=1 m=31
